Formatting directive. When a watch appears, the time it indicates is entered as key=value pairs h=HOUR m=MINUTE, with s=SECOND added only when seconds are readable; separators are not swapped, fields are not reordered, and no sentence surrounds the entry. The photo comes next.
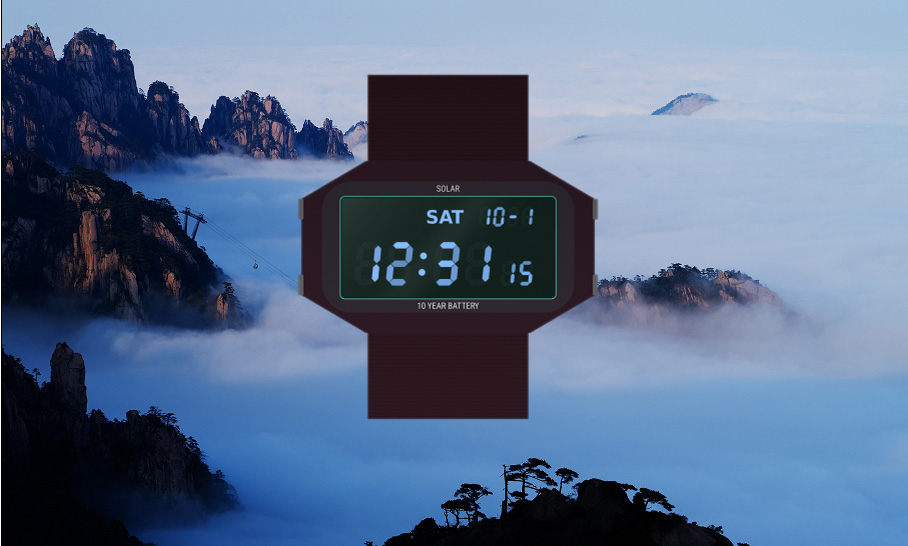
h=12 m=31 s=15
